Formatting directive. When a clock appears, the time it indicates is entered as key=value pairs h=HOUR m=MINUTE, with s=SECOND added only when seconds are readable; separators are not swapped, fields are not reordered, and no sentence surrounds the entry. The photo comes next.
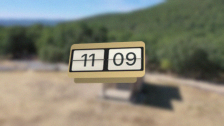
h=11 m=9
